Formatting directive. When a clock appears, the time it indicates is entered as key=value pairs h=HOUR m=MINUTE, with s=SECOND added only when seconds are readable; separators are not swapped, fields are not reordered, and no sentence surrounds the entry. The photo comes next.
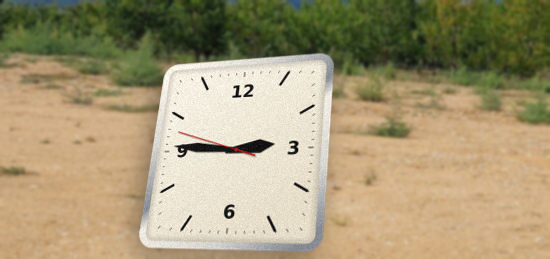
h=2 m=45 s=48
